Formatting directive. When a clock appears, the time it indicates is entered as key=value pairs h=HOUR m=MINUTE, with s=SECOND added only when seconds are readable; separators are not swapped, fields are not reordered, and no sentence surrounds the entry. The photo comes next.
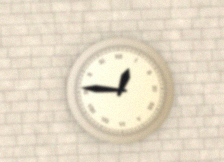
h=12 m=46
